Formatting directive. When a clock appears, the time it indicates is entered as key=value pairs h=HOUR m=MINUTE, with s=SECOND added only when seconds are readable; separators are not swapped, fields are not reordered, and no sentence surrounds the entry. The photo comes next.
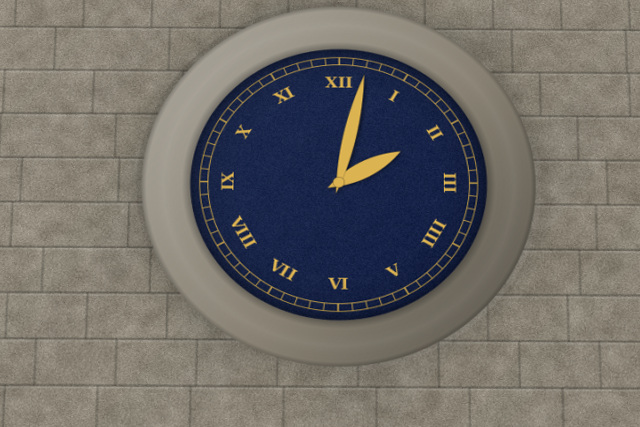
h=2 m=2
